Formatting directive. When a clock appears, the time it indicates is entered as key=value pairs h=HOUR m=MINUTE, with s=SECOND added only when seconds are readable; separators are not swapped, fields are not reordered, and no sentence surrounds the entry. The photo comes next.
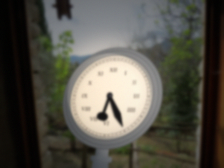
h=6 m=25
